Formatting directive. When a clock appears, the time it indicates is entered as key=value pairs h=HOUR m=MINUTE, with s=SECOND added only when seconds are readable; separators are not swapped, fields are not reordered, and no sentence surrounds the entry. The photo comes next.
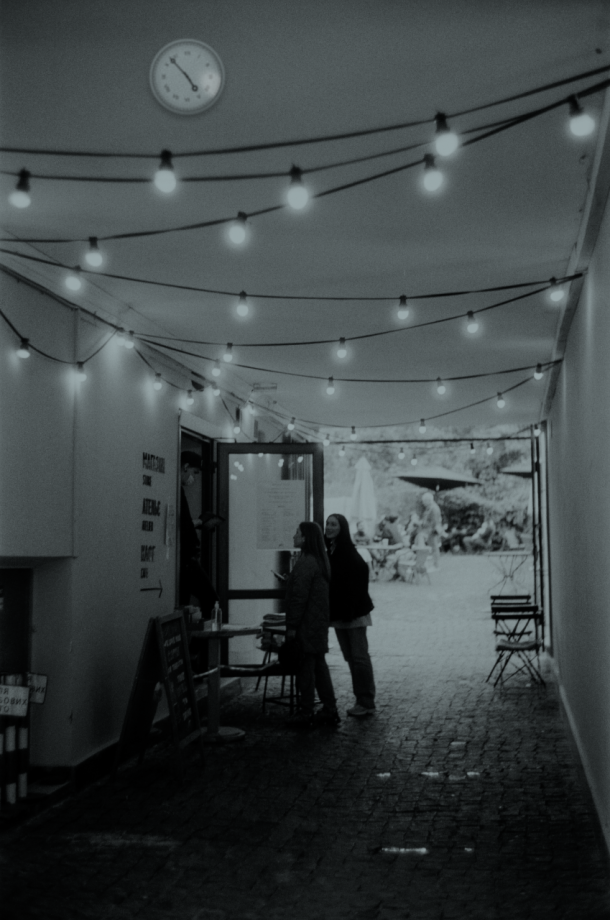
h=4 m=53
